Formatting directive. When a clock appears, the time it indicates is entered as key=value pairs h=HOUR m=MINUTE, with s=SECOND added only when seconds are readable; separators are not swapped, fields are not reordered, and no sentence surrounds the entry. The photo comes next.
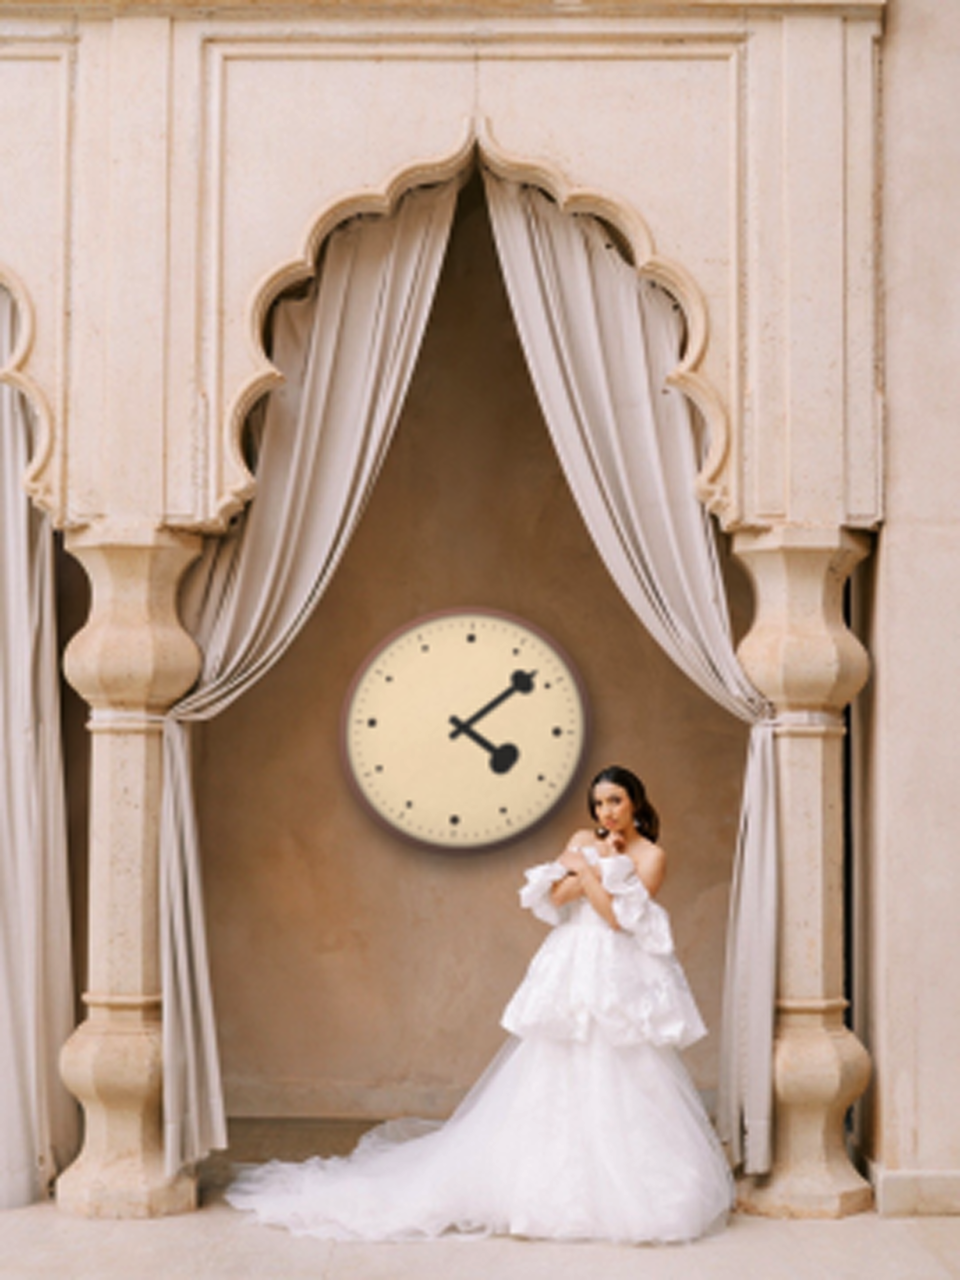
h=4 m=8
